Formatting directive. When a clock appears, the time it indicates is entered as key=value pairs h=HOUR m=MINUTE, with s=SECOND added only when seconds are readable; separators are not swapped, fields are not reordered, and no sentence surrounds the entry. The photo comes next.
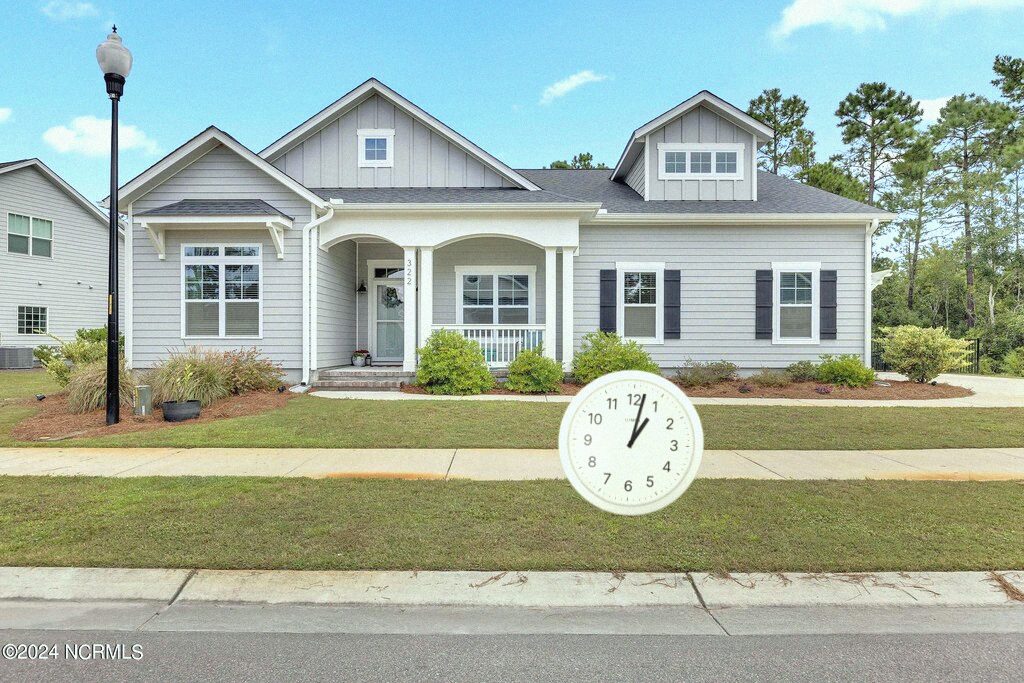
h=1 m=2
